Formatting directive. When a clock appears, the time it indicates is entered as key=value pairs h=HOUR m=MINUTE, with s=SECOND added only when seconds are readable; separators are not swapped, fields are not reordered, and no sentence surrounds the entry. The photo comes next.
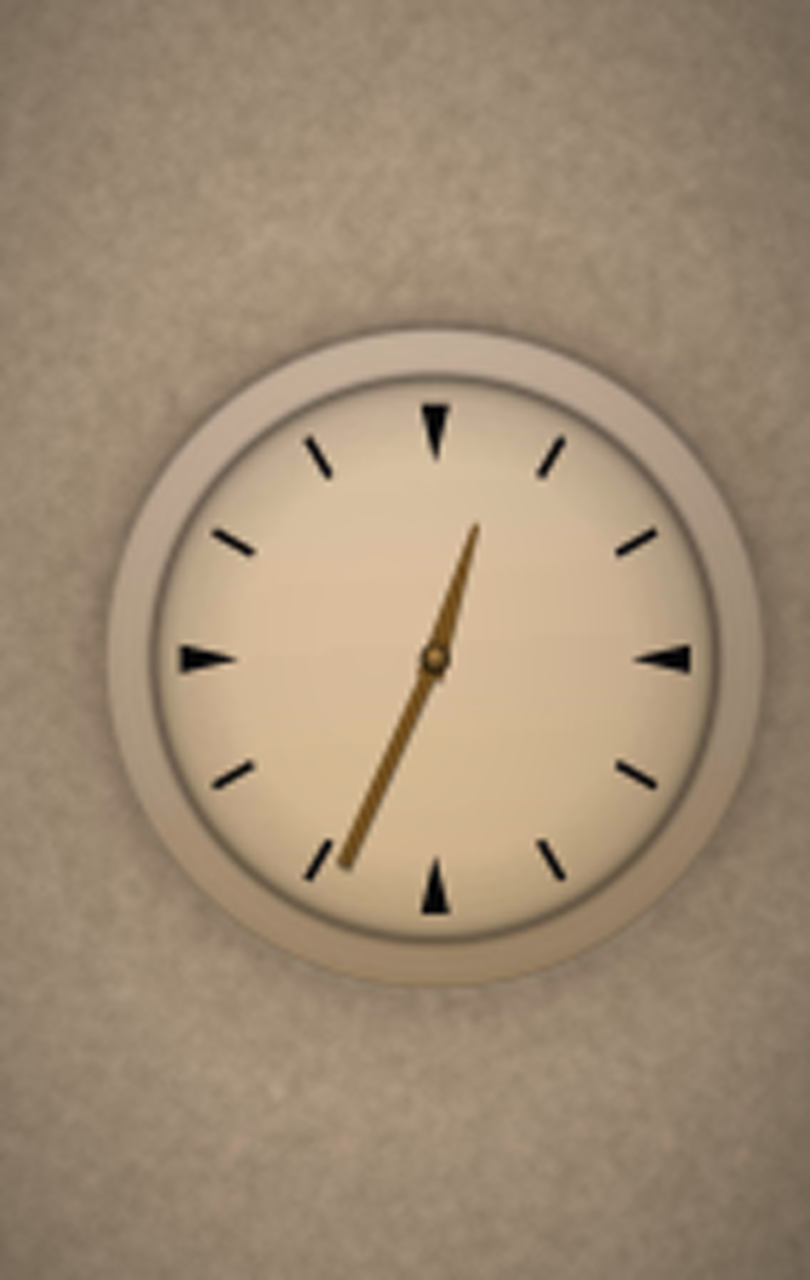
h=12 m=34
